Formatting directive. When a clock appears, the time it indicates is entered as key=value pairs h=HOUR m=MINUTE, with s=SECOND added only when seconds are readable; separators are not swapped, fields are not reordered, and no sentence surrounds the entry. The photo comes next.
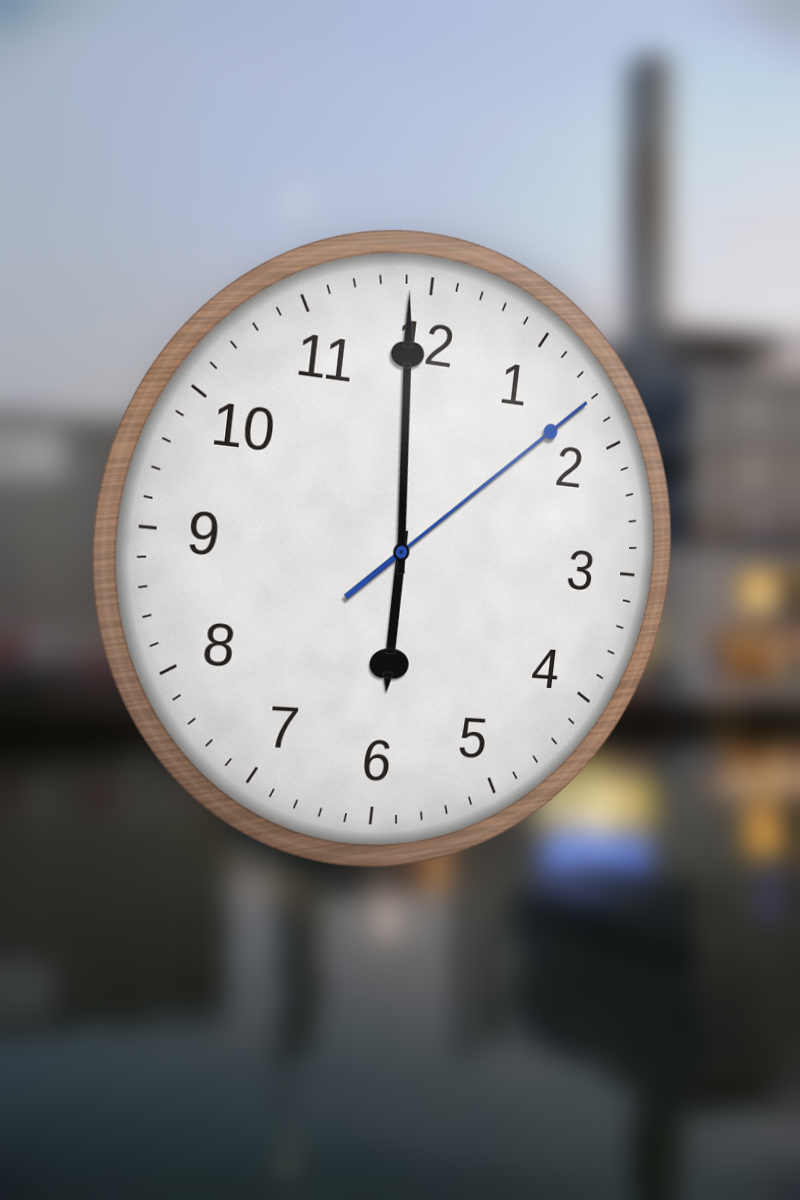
h=5 m=59 s=8
